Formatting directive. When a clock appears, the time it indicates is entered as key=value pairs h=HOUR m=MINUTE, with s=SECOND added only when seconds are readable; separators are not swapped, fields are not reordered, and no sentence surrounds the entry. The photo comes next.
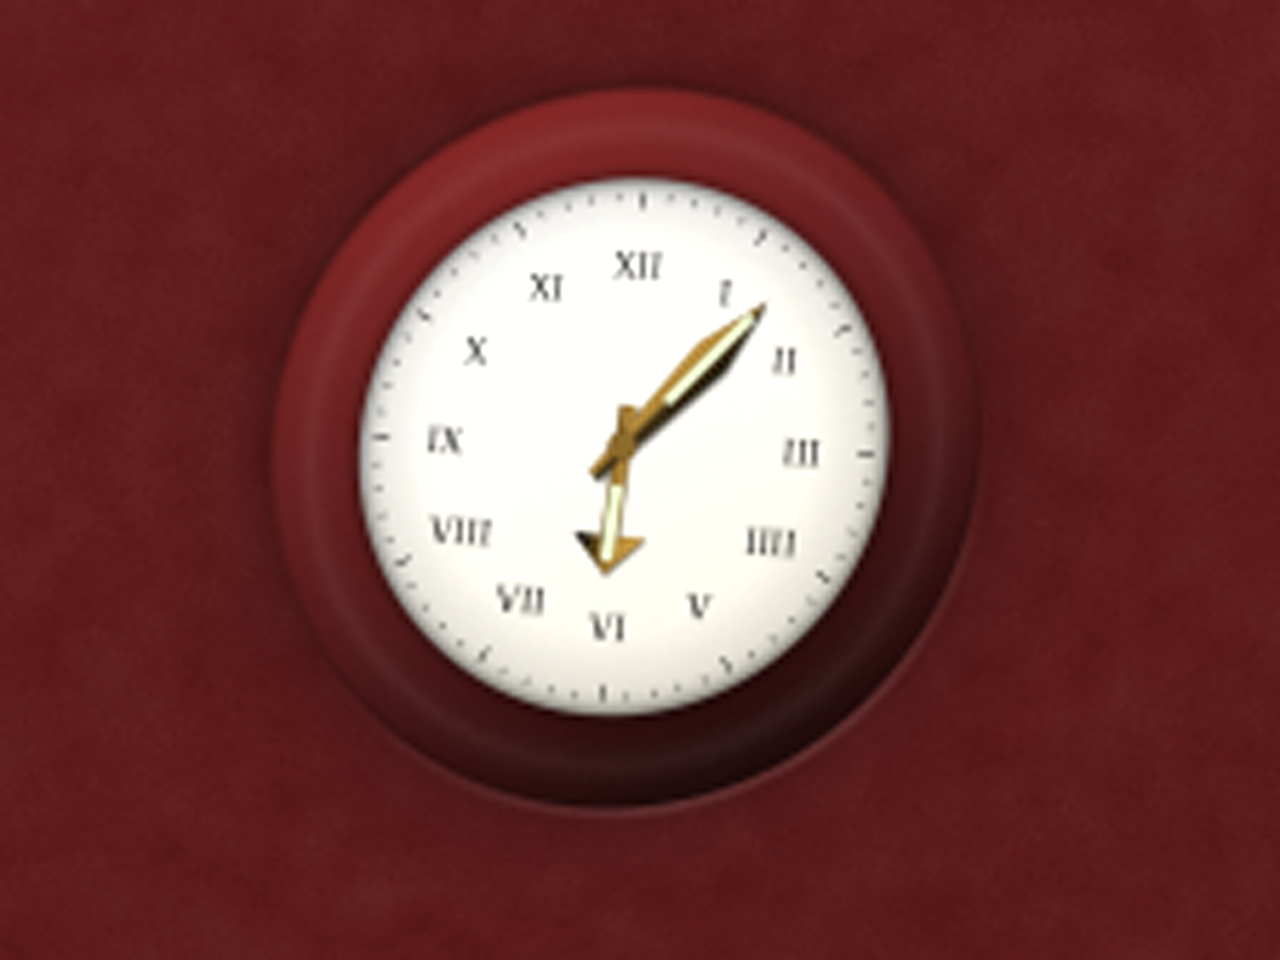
h=6 m=7
